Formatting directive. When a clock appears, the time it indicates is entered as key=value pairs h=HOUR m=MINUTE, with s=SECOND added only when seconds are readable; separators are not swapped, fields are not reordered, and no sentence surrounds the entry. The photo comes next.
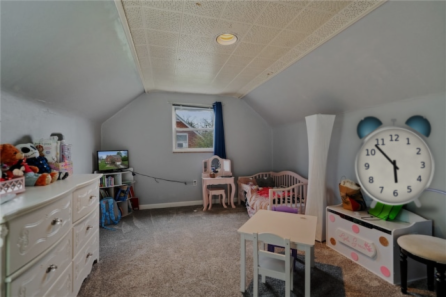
h=5 m=53
